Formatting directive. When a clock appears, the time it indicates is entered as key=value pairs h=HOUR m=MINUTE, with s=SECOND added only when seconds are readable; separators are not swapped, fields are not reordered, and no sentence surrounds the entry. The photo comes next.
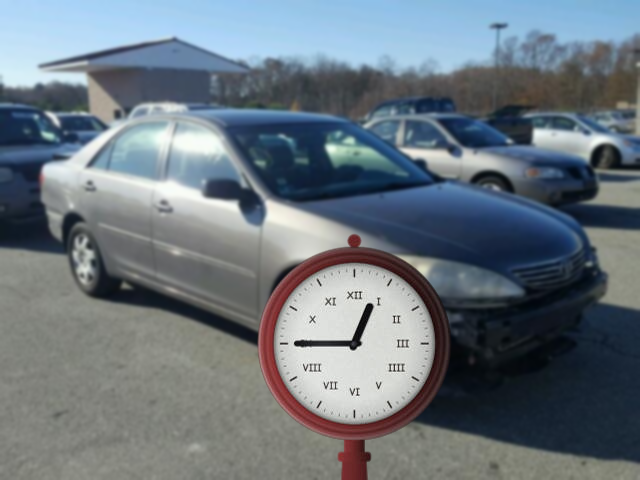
h=12 m=45
